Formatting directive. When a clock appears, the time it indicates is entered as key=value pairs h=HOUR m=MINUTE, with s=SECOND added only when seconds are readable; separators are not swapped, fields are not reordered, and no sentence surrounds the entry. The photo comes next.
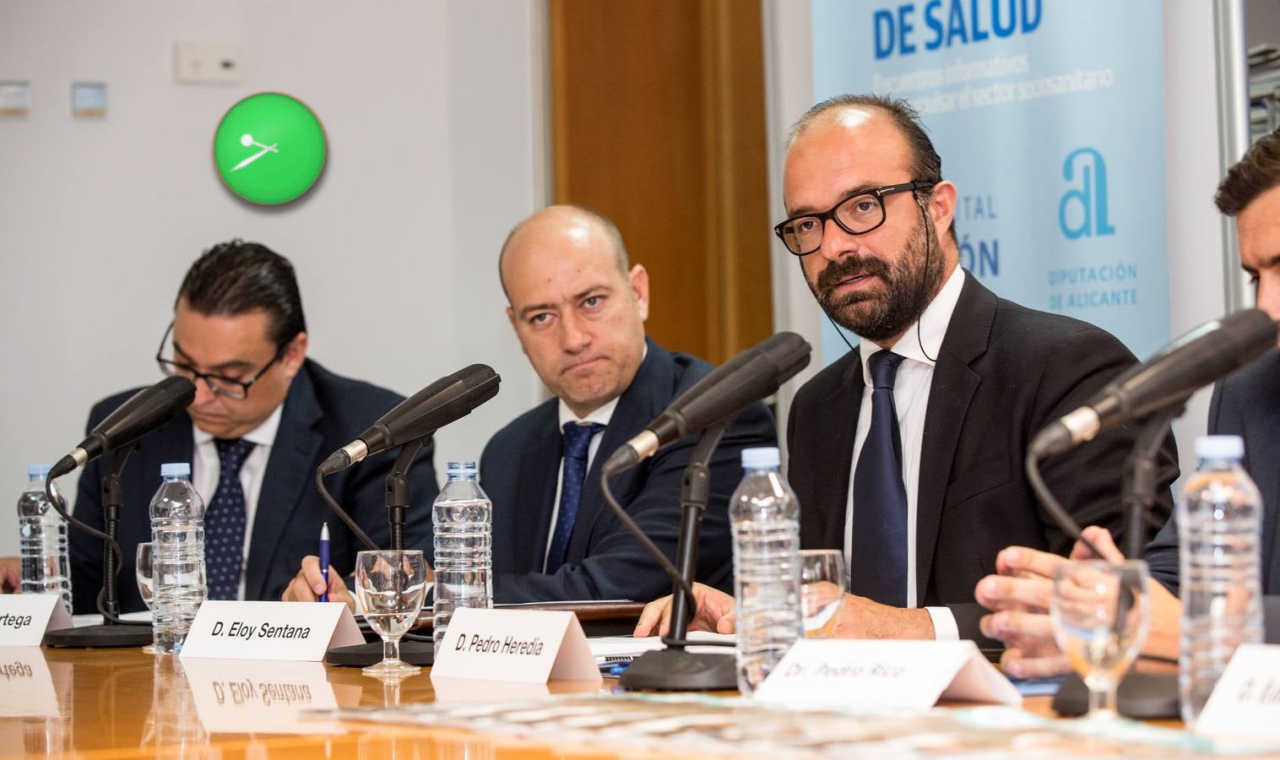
h=9 m=40
